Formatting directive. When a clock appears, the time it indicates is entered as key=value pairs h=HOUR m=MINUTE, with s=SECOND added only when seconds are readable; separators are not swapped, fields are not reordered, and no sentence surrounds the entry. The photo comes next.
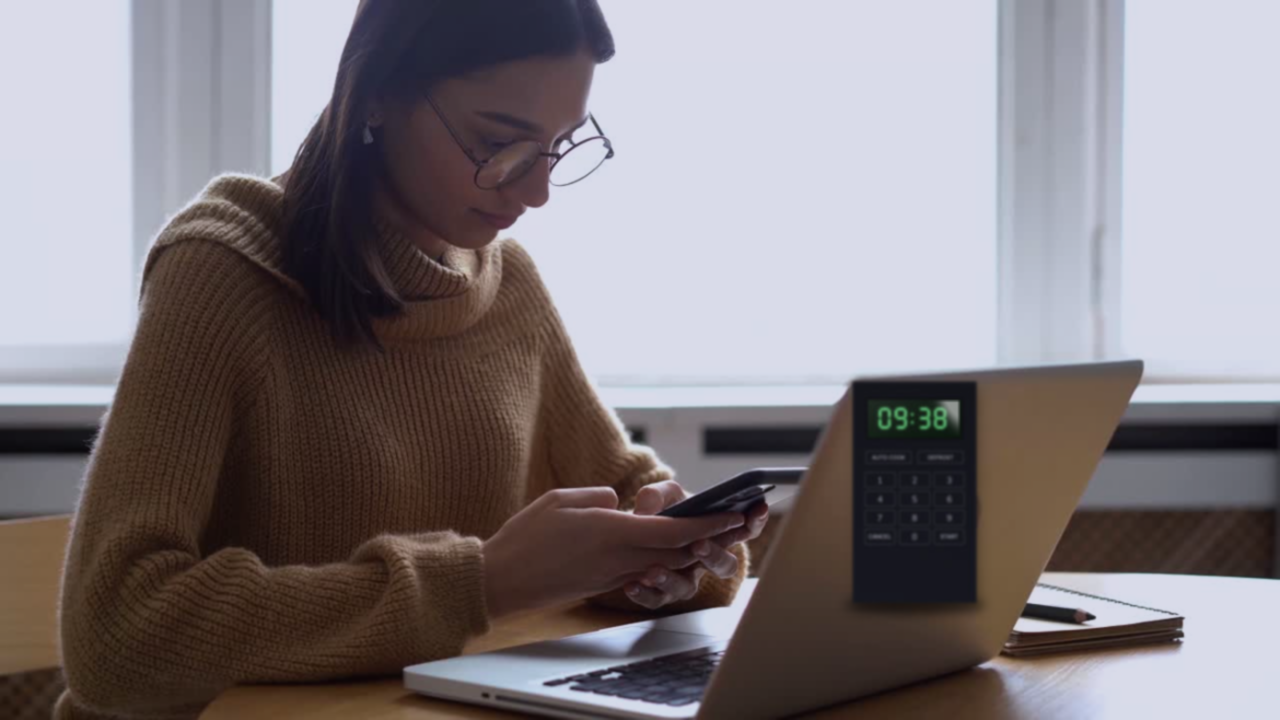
h=9 m=38
